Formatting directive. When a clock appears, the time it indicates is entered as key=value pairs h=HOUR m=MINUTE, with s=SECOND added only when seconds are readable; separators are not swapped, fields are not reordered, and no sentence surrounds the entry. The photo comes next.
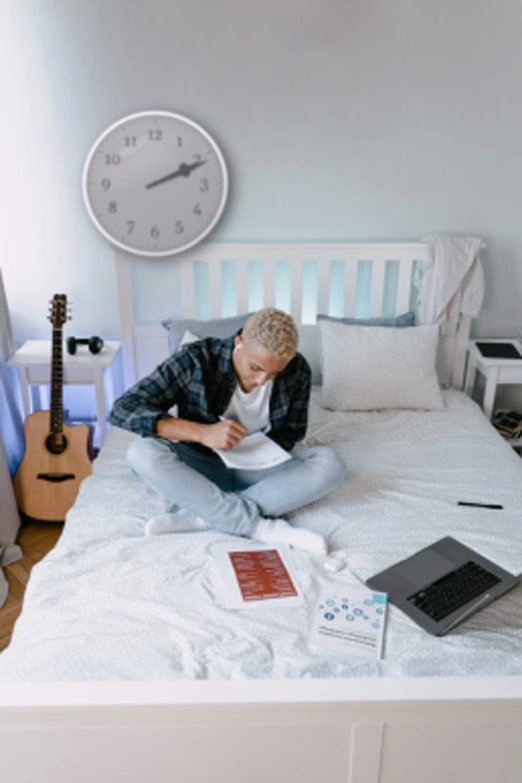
h=2 m=11
